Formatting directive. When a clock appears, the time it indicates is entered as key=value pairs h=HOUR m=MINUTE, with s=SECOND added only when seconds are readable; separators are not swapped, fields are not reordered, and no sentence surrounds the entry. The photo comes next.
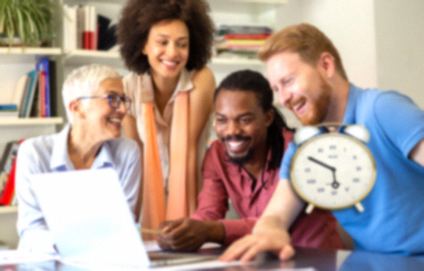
h=5 m=50
